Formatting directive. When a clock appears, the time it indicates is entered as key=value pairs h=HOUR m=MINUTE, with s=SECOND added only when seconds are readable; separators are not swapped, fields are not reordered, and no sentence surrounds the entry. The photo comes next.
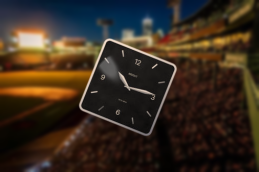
h=10 m=14
